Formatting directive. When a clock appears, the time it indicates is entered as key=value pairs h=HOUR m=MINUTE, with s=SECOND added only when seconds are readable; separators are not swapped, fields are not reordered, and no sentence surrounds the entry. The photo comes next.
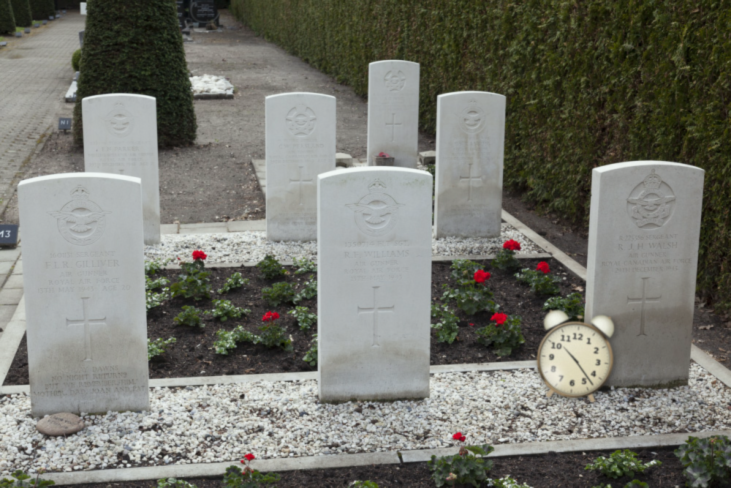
h=10 m=23
